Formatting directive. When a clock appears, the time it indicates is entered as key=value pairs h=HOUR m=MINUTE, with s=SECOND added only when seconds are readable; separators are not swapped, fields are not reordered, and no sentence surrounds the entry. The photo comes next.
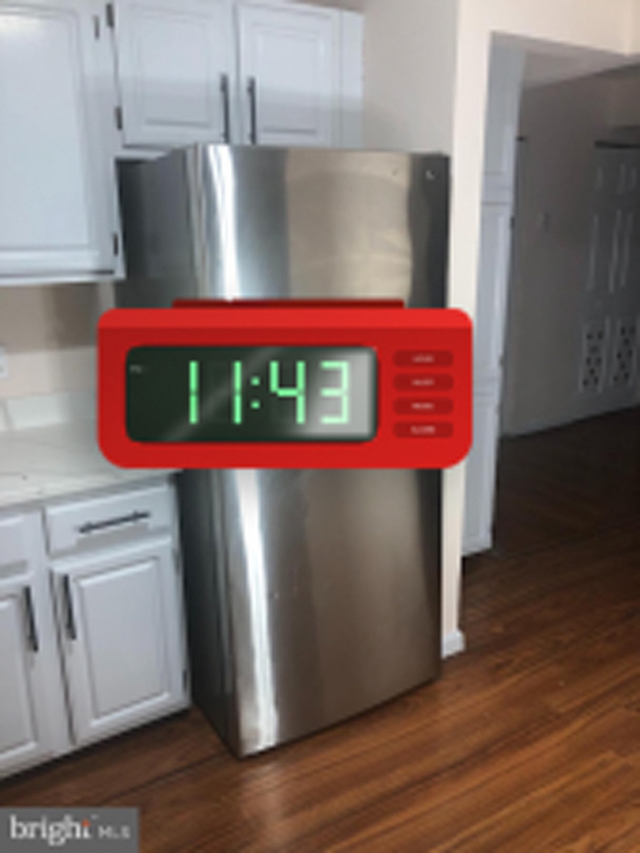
h=11 m=43
